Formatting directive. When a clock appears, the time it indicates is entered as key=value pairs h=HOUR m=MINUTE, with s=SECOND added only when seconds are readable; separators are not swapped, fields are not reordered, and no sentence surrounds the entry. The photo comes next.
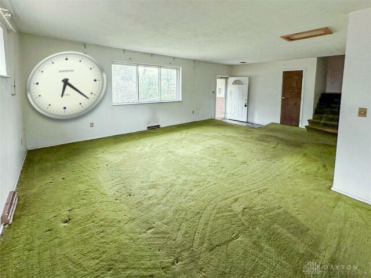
h=6 m=22
